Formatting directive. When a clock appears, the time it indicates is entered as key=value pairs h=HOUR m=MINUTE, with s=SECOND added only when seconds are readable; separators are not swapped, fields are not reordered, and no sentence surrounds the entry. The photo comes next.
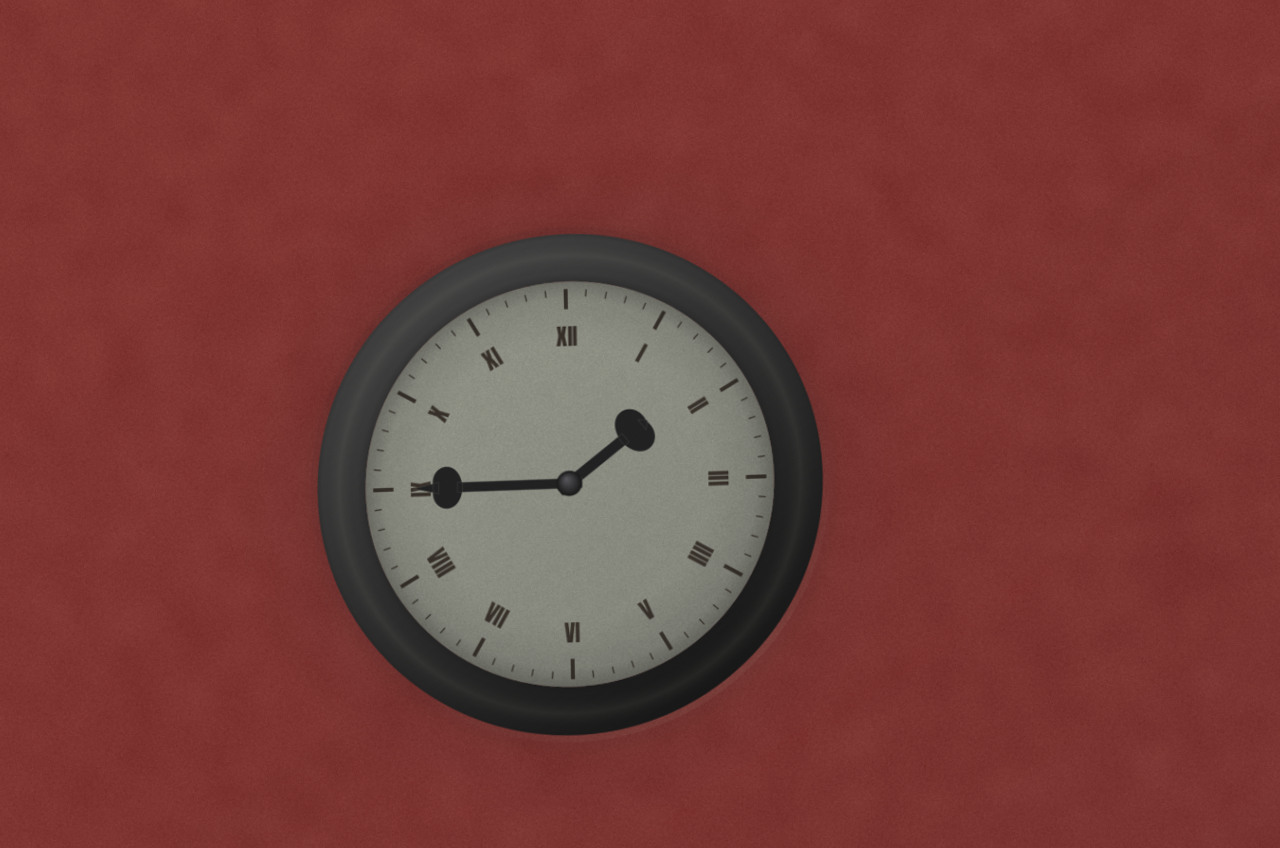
h=1 m=45
